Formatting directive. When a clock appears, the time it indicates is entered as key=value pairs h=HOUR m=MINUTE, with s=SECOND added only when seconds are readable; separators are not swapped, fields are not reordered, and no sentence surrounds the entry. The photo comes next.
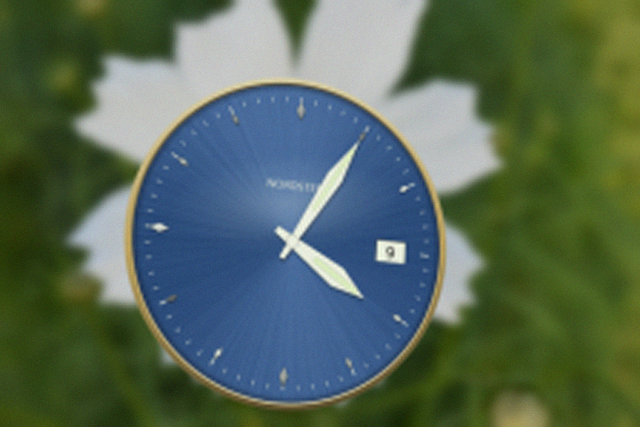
h=4 m=5
